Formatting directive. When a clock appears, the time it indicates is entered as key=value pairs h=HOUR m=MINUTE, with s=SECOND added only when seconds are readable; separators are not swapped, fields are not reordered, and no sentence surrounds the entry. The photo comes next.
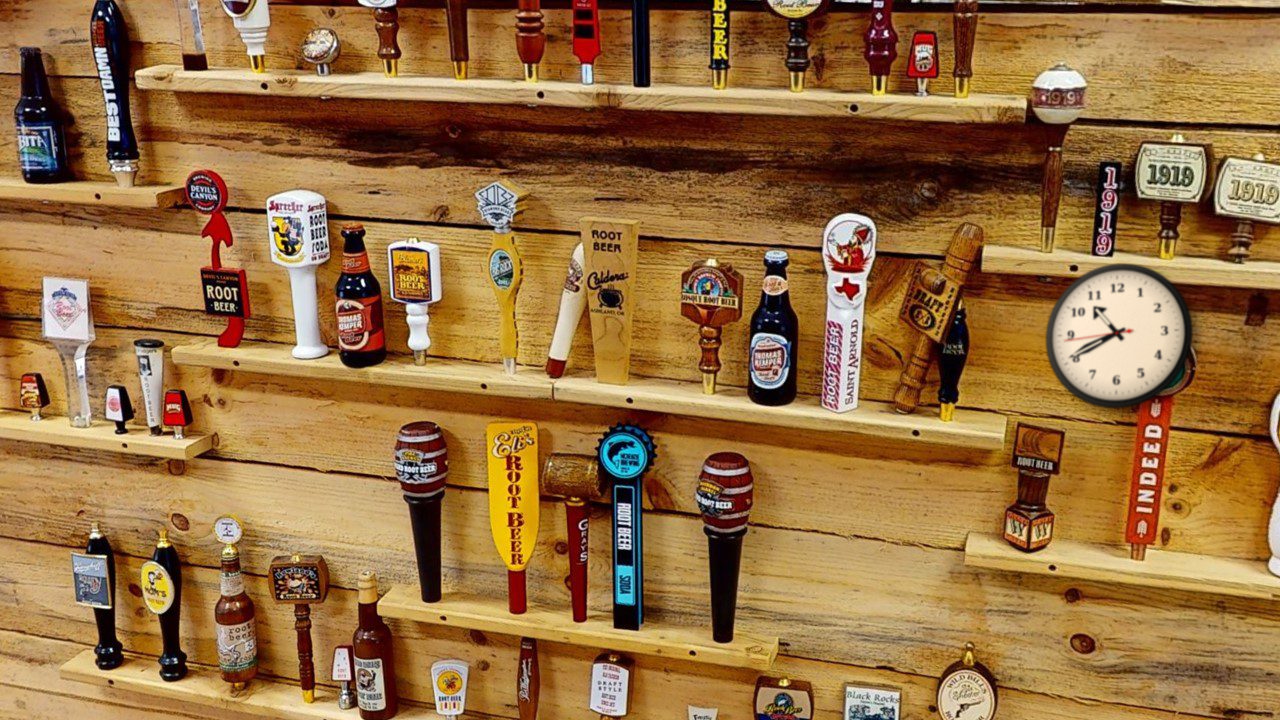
h=10 m=40 s=44
